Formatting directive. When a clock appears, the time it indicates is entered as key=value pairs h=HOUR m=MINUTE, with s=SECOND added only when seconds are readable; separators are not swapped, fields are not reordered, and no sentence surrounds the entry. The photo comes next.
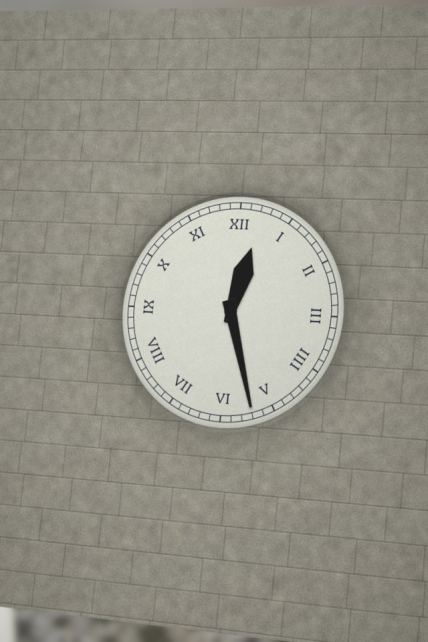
h=12 m=27
